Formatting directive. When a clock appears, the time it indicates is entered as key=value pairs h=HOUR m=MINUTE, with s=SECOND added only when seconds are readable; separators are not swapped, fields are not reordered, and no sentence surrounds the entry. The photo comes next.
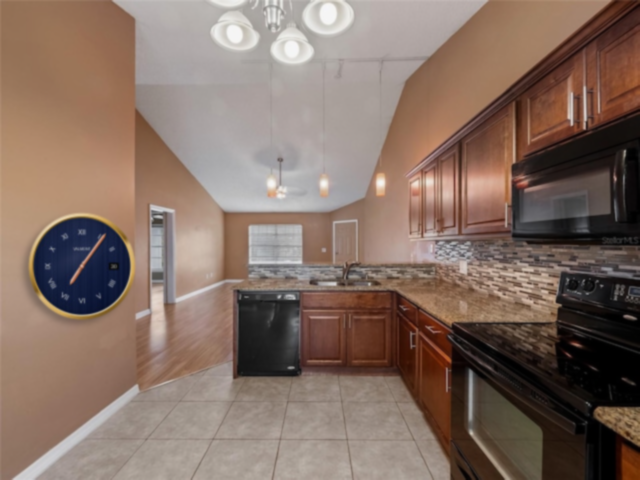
h=7 m=6
